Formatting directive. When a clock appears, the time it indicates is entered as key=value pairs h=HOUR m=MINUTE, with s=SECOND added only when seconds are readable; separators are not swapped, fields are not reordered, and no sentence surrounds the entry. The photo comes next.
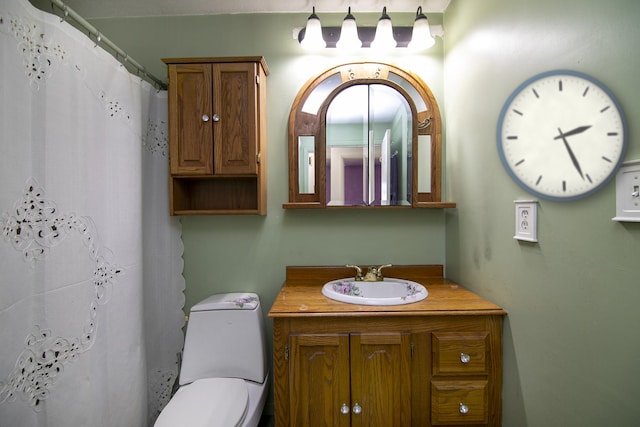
h=2 m=26
